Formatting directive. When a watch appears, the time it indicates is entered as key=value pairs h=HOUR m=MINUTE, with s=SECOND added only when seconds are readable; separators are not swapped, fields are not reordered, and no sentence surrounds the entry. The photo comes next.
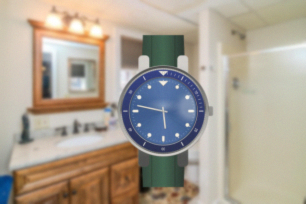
h=5 m=47
